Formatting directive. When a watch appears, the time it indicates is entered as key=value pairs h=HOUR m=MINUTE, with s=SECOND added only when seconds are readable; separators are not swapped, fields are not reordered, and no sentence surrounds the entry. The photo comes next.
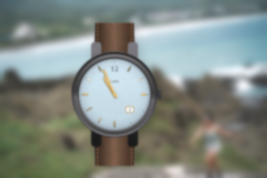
h=10 m=56
